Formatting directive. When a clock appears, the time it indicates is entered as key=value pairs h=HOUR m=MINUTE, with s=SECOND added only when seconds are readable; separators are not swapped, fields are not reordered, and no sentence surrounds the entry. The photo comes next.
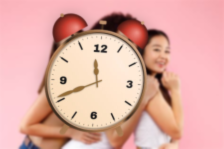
h=11 m=41
